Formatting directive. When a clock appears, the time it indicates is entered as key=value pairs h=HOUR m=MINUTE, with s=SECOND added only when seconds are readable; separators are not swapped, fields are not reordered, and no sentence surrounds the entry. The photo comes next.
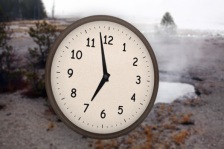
h=6 m=58
